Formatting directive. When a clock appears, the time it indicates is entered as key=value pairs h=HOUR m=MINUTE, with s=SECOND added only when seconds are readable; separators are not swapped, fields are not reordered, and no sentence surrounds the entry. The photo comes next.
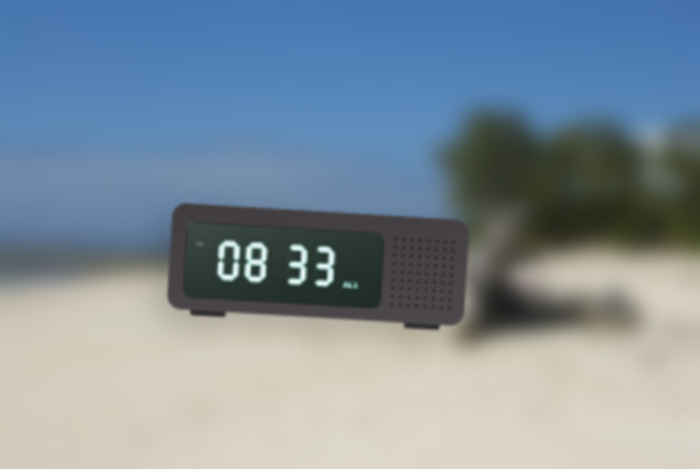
h=8 m=33
